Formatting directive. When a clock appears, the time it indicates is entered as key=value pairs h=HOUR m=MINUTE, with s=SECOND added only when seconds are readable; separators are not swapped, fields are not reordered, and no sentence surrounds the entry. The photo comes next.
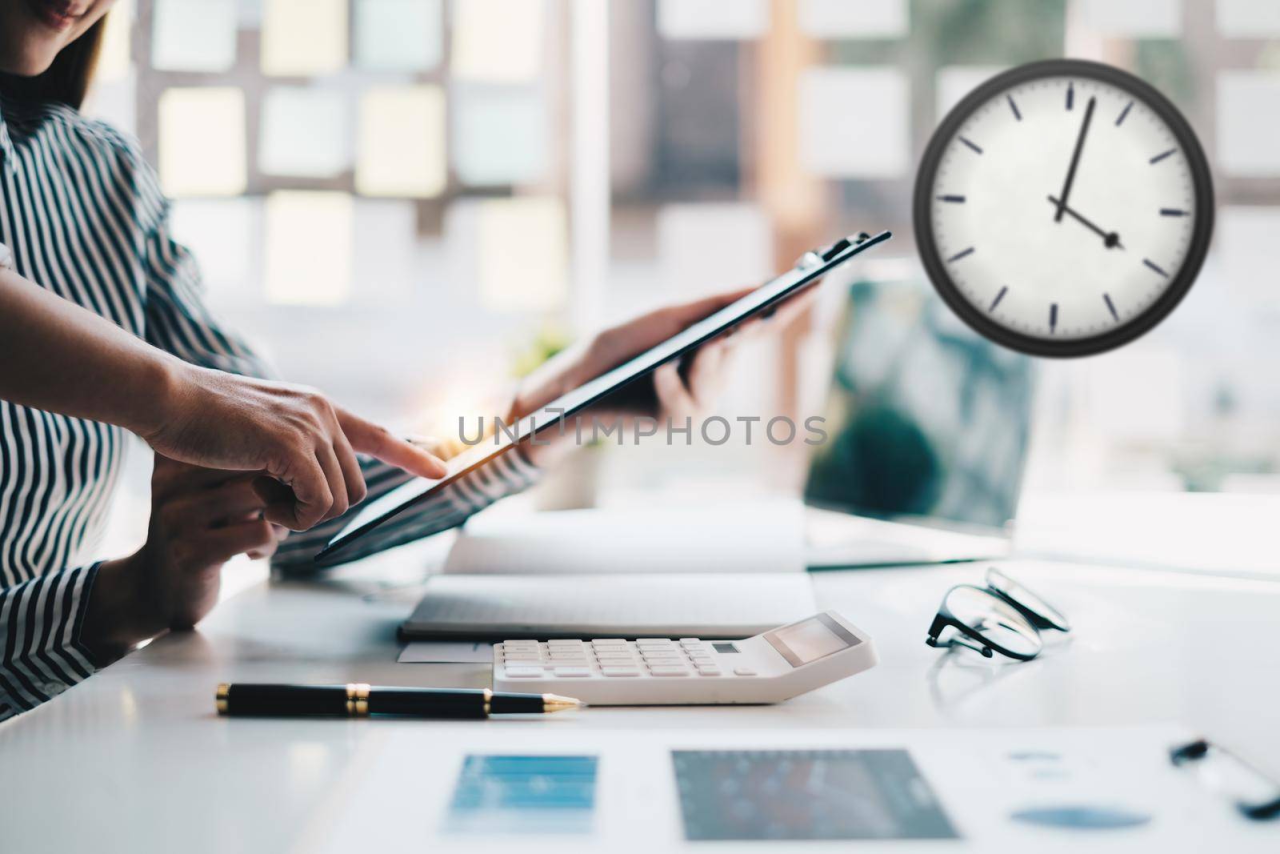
h=4 m=2
